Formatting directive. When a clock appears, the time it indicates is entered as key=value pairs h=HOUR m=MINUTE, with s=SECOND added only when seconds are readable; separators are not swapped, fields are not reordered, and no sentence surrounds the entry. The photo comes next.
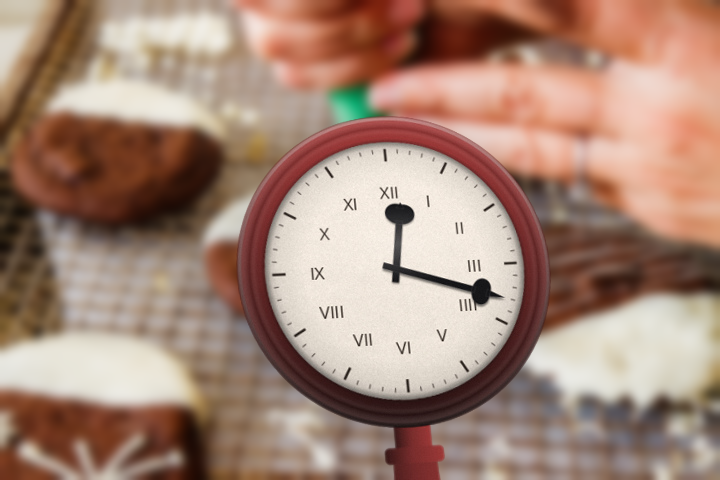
h=12 m=18
